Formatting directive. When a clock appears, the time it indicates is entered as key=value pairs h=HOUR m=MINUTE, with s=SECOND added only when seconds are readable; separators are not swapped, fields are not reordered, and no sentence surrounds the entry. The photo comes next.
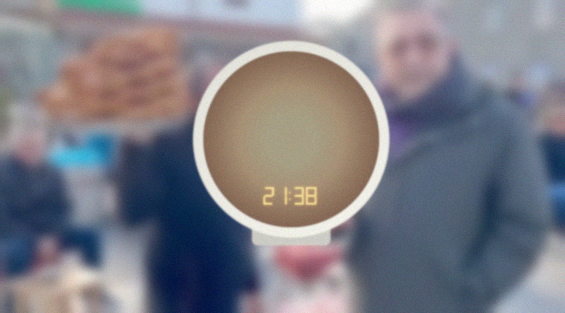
h=21 m=38
